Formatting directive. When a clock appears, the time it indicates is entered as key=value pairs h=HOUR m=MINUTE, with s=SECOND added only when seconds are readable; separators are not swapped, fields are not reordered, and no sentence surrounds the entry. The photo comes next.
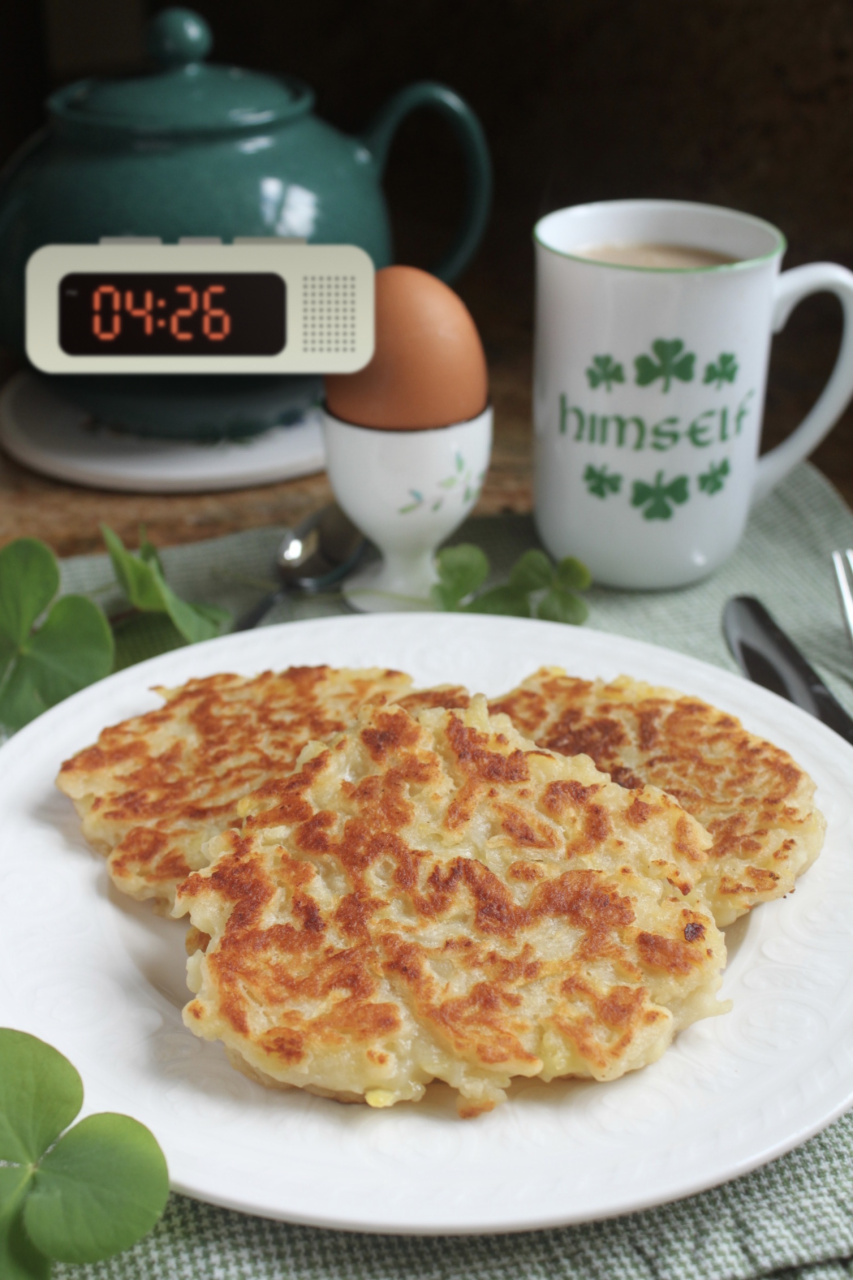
h=4 m=26
